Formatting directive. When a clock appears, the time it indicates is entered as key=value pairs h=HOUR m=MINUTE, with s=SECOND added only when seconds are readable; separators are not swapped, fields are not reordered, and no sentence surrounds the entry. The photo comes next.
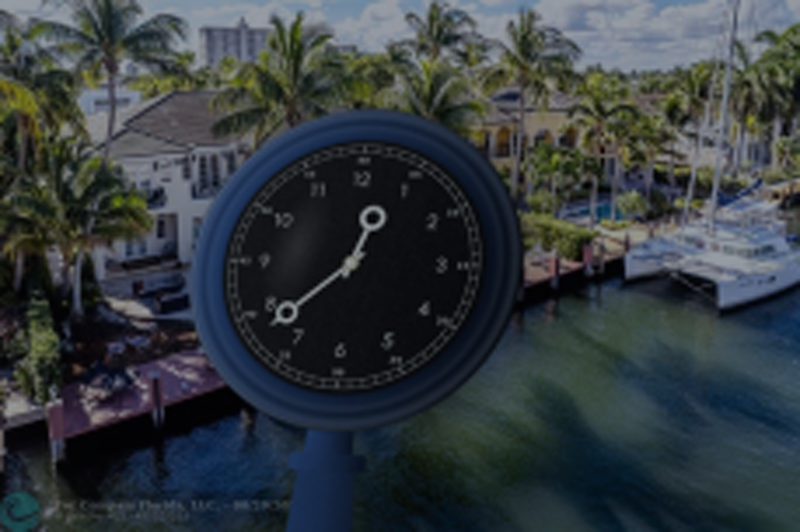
h=12 m=38
